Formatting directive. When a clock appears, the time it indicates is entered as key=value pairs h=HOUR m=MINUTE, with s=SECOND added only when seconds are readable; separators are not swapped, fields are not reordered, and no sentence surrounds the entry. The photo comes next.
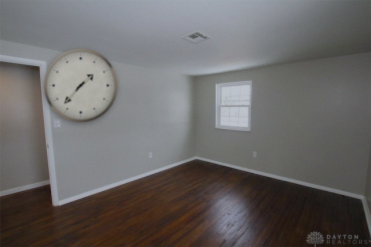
h=1 m=37
